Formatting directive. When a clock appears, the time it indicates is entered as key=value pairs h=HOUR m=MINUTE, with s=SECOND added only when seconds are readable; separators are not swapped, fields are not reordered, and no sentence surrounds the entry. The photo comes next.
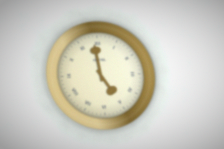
h=4 m=59
